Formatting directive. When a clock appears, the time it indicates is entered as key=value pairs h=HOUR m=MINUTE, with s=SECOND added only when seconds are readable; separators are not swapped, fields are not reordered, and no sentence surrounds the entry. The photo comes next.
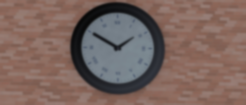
h=1 m=50
